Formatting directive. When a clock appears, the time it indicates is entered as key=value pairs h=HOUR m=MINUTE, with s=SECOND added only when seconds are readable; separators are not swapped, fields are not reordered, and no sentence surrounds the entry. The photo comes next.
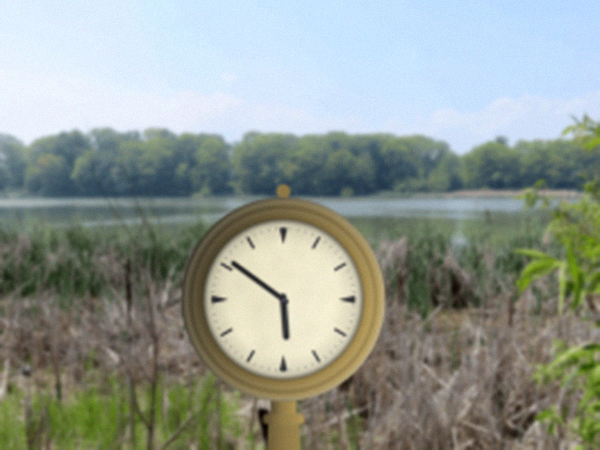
h=5 m=51
